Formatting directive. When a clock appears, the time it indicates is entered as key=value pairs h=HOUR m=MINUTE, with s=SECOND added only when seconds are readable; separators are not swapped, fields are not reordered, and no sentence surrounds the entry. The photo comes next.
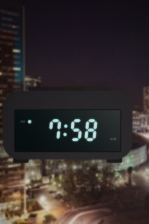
h=7 m=58
